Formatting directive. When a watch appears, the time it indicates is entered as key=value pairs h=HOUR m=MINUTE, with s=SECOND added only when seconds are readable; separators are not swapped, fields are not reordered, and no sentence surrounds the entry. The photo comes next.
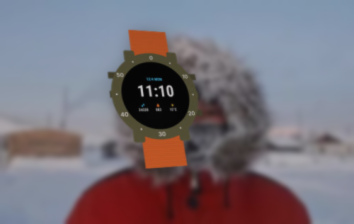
h=11 m=10
